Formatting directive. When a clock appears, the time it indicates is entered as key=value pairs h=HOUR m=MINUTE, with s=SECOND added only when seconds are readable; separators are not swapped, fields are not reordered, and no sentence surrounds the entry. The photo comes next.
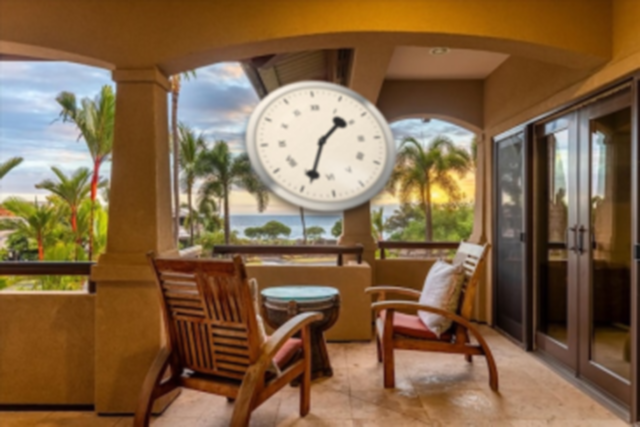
h=1 m=34
